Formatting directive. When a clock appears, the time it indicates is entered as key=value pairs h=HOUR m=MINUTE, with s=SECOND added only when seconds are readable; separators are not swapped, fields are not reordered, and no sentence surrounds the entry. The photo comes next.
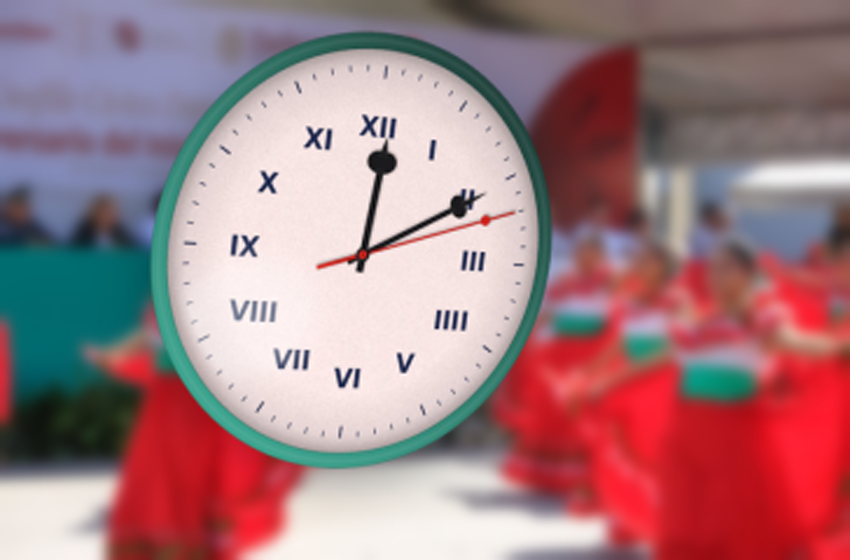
h=12 m=10 s=12
